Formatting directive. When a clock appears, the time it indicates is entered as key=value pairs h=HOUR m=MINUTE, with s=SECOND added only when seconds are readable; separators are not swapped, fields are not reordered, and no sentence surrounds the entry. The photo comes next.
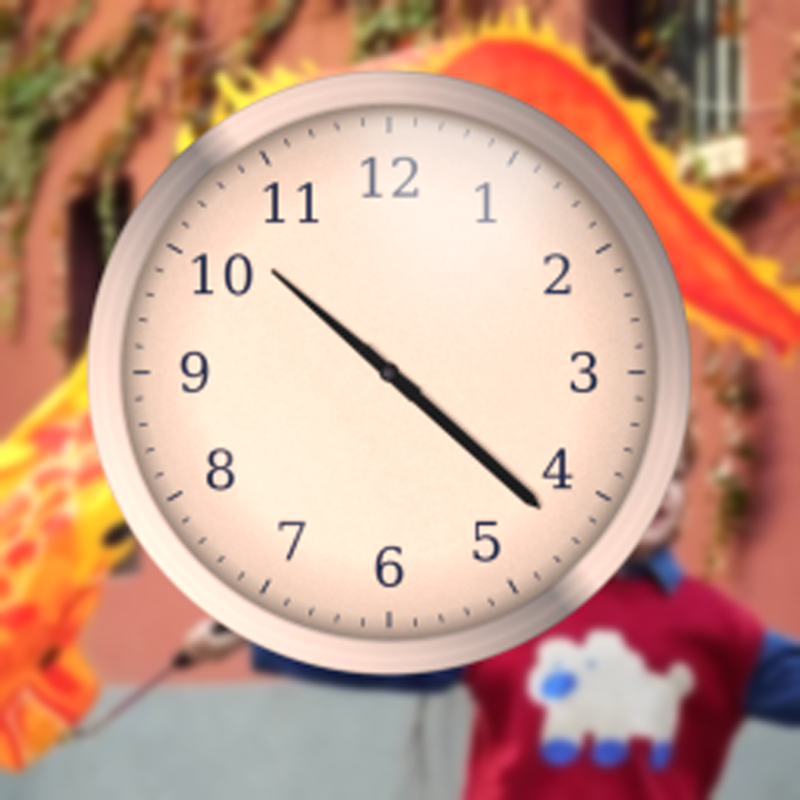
h=10 m=22
